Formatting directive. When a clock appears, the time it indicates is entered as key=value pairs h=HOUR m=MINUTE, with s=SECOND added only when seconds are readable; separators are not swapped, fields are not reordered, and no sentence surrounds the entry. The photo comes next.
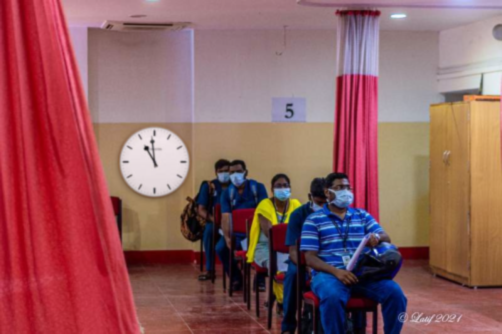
h=10 m=59
